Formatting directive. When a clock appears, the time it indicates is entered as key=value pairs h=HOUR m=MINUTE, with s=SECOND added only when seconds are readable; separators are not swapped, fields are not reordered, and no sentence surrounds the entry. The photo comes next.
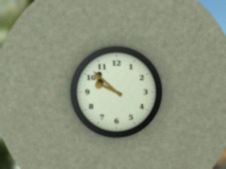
h=9 m=52
